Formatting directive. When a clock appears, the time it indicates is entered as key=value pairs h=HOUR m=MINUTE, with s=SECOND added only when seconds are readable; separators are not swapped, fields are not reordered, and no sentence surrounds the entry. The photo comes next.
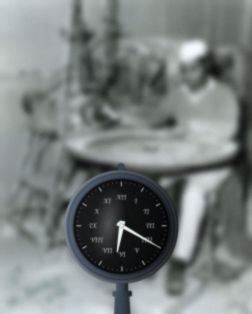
h=6 m=20
